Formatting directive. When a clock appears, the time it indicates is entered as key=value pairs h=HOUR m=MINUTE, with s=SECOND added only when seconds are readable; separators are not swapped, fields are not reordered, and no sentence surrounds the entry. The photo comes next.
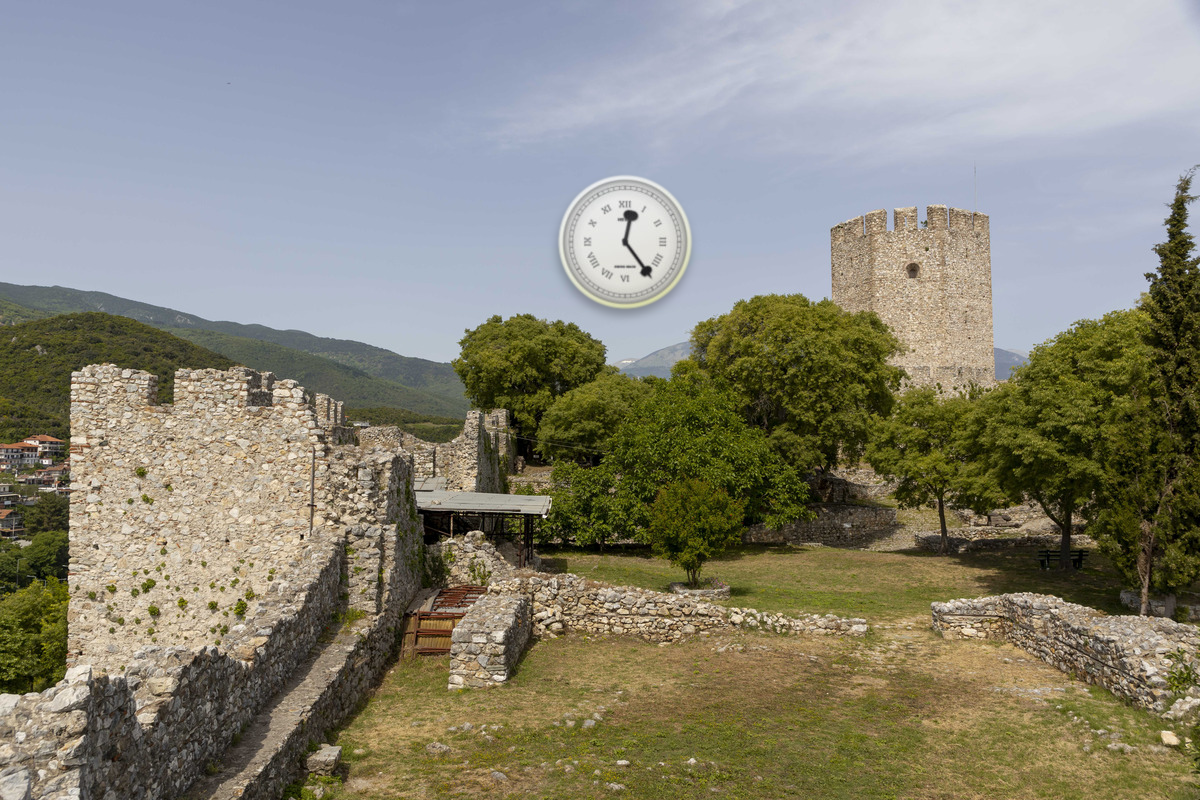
h=12 m=24
